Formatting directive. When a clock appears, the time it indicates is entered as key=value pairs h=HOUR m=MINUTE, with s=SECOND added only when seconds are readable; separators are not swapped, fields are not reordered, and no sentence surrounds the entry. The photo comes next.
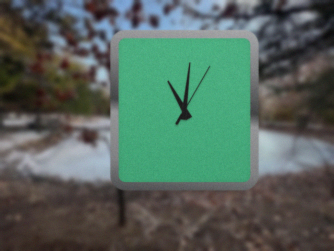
h=11 m=1 s=5
